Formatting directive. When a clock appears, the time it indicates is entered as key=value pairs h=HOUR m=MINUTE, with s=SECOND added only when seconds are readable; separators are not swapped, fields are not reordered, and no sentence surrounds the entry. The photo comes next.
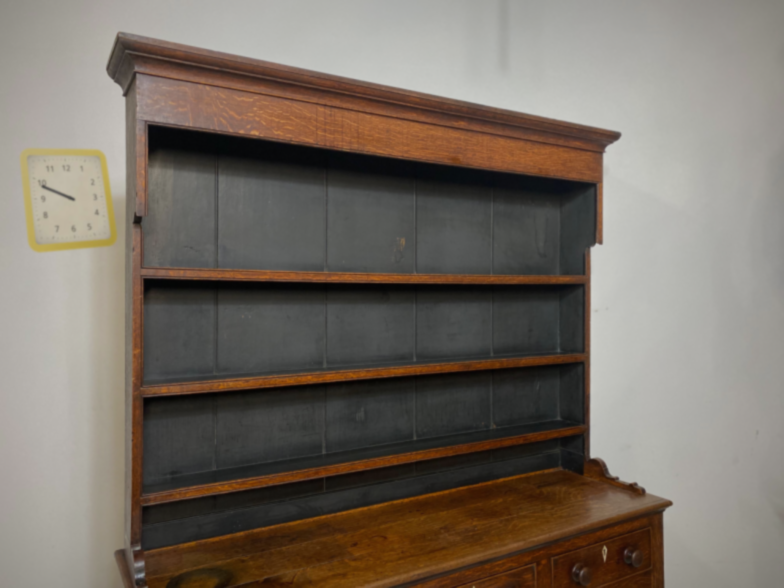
h=9 m=49
